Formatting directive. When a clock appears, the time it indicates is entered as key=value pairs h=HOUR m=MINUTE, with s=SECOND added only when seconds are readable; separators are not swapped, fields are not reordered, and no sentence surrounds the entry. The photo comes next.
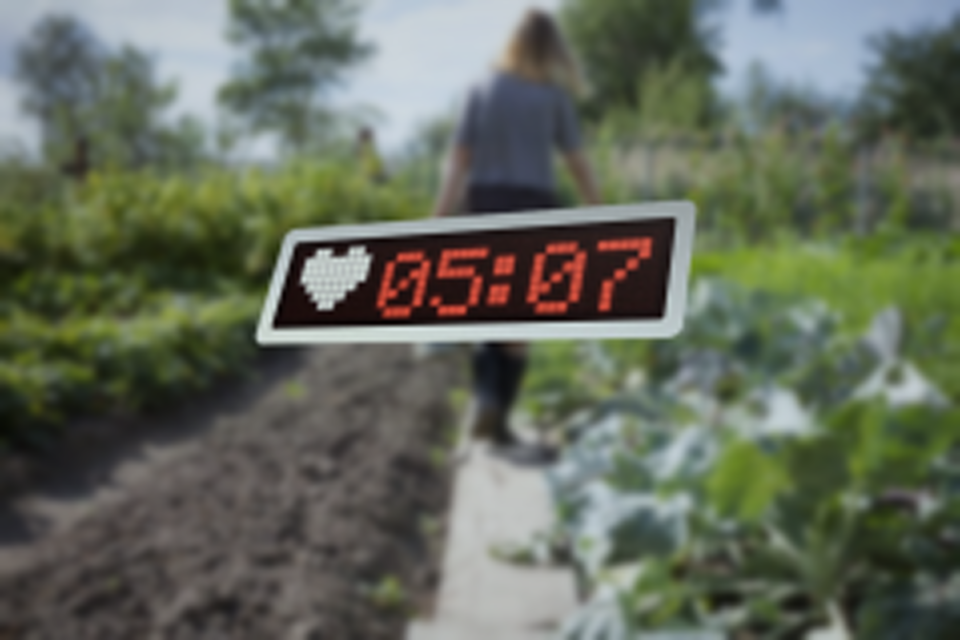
h=5 m=7
